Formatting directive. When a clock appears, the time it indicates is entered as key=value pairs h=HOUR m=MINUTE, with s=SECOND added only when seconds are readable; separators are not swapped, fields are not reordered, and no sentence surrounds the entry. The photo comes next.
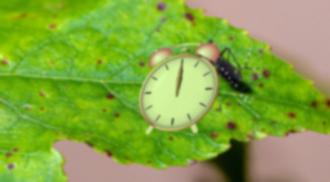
h=12 m=0
